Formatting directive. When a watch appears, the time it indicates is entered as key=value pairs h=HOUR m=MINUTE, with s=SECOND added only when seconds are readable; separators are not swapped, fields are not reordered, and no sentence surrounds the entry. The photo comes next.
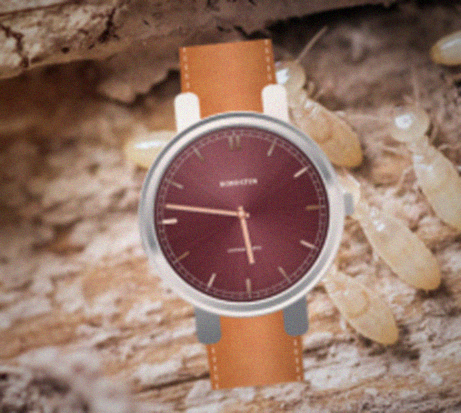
h=5 m=47
